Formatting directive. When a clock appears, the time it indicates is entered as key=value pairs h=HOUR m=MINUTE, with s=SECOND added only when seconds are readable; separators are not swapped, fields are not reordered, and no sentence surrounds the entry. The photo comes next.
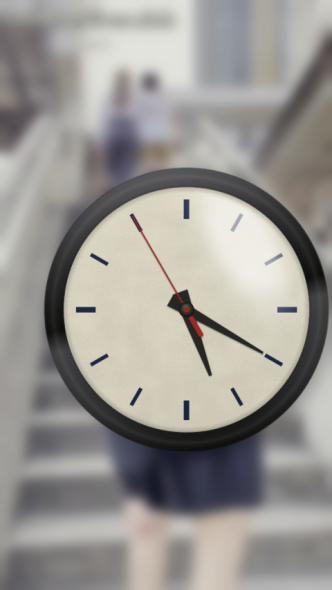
h=5 m=19 s=55
